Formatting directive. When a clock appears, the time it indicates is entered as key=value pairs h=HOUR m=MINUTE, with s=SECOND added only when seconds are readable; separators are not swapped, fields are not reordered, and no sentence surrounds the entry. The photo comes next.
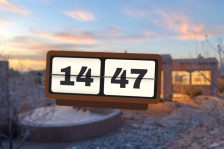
h=14 m=47
